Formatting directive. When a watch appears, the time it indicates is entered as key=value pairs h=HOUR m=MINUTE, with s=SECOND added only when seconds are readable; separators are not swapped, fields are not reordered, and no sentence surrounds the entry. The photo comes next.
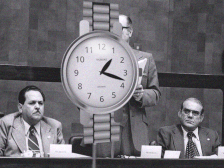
h=1 m=18
